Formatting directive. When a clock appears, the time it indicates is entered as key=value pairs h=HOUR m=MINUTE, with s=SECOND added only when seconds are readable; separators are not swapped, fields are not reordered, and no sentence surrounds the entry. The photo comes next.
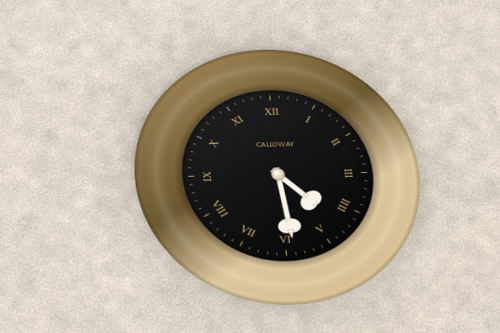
h=4 m=29
